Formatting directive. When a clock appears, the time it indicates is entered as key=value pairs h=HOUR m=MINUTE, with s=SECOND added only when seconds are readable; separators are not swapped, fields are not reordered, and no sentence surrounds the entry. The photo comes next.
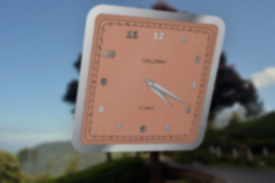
h=4 m=19
